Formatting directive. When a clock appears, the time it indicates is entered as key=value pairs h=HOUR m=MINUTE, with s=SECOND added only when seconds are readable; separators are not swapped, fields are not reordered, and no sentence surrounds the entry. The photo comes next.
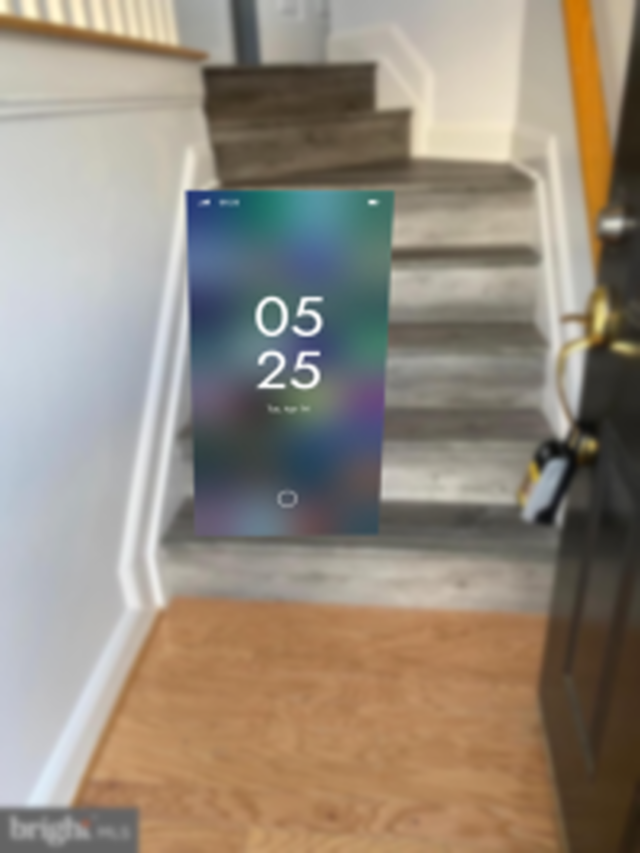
h=5 m=25
